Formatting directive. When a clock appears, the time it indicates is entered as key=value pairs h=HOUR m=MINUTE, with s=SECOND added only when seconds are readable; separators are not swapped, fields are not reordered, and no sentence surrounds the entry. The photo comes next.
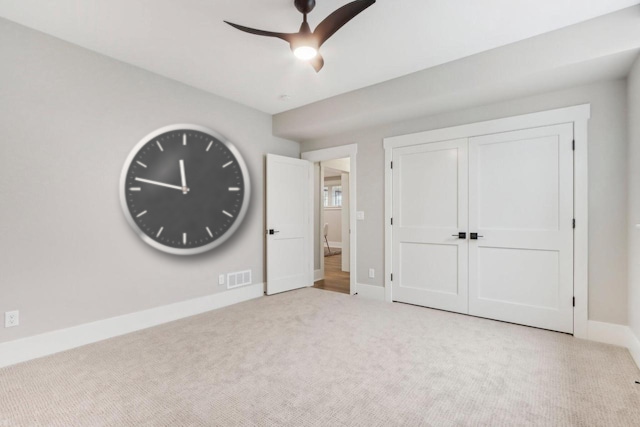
h=11 m=47
